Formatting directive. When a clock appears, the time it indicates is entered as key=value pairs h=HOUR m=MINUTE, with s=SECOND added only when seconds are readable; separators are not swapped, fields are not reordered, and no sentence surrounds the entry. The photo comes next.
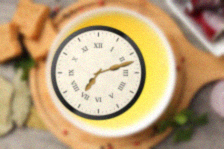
h=7 m=12
